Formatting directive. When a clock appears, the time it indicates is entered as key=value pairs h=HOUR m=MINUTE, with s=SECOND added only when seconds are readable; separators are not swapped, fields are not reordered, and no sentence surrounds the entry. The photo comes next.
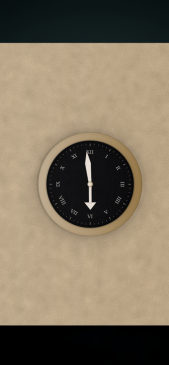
h=5 m=59
